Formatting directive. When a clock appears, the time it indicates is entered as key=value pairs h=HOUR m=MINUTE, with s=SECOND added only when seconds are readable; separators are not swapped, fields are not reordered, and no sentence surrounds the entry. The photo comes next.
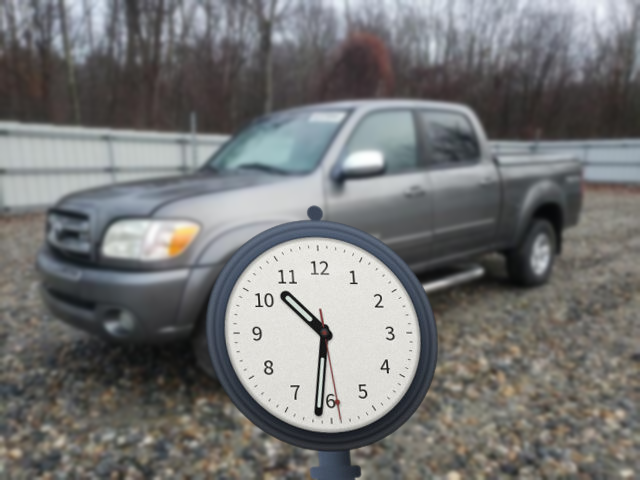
h=10 m=31 s=29
